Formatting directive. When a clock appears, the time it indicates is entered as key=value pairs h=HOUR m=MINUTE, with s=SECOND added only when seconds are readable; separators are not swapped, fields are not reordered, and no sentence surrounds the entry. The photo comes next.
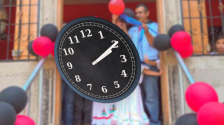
h=2 m=10
